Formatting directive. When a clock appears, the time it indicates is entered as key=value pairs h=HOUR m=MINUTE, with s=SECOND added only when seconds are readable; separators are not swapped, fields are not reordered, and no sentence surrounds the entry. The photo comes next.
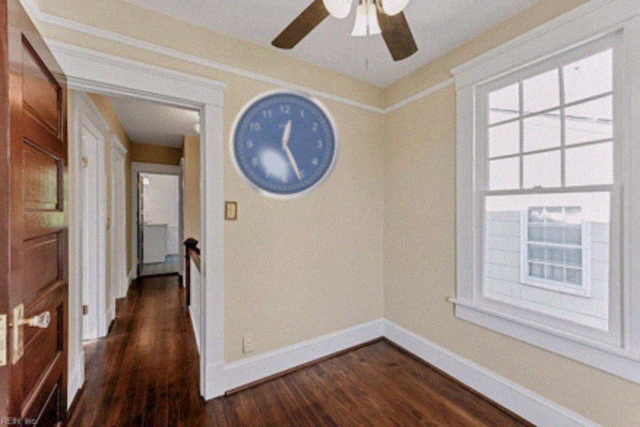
h=12 m=26
